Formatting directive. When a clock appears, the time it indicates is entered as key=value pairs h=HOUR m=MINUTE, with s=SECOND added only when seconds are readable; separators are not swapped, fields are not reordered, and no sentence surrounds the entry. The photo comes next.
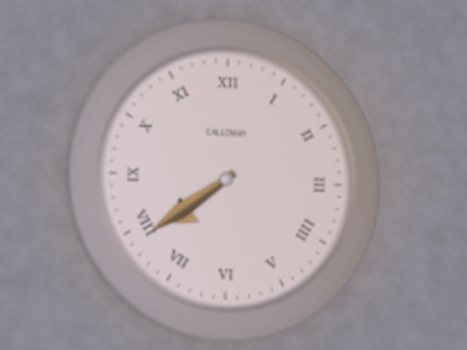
h=7 m=39
